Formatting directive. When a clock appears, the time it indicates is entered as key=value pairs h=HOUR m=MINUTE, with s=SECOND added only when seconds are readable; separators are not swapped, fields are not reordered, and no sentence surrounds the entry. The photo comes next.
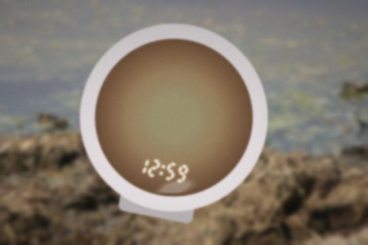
h=12 m=59
